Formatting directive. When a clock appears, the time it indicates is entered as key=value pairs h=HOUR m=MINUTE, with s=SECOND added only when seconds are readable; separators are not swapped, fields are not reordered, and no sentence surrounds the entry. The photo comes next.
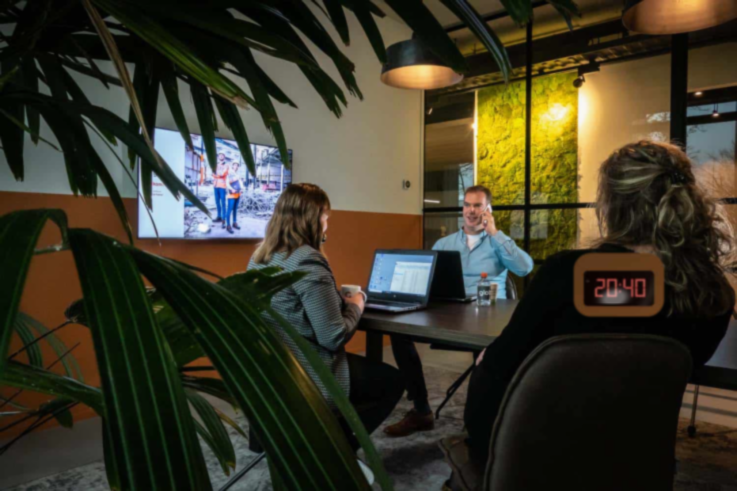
h=20 m=40
